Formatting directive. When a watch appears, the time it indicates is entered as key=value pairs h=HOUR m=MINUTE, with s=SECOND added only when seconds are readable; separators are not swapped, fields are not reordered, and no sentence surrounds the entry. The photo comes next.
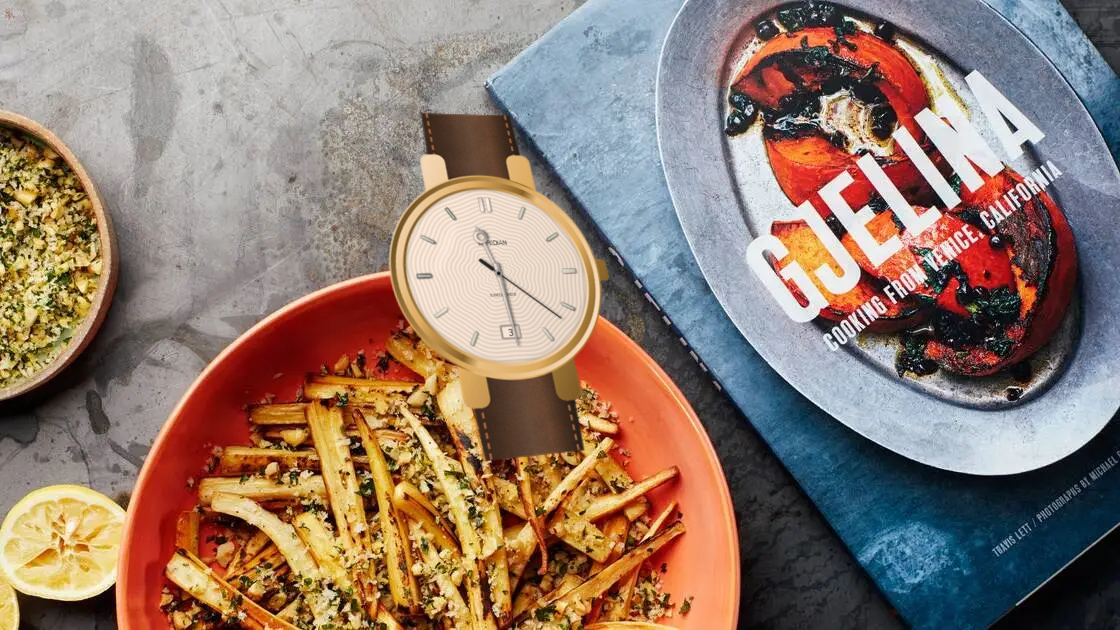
h=11 m=29 s=22
